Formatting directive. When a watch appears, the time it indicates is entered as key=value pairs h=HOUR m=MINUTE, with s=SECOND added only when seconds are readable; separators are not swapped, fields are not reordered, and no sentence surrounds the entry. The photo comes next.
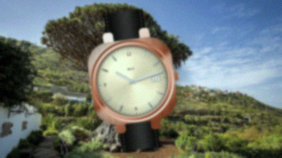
h=10 m=13
